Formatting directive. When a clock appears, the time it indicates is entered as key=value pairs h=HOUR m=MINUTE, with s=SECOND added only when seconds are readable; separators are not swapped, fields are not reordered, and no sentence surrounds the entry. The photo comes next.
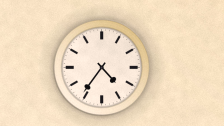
h=4 m=36
